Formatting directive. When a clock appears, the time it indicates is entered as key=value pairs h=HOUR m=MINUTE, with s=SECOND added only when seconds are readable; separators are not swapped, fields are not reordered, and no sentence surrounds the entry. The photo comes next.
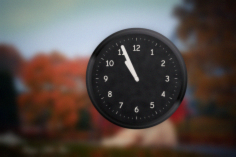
h=10 m=56
